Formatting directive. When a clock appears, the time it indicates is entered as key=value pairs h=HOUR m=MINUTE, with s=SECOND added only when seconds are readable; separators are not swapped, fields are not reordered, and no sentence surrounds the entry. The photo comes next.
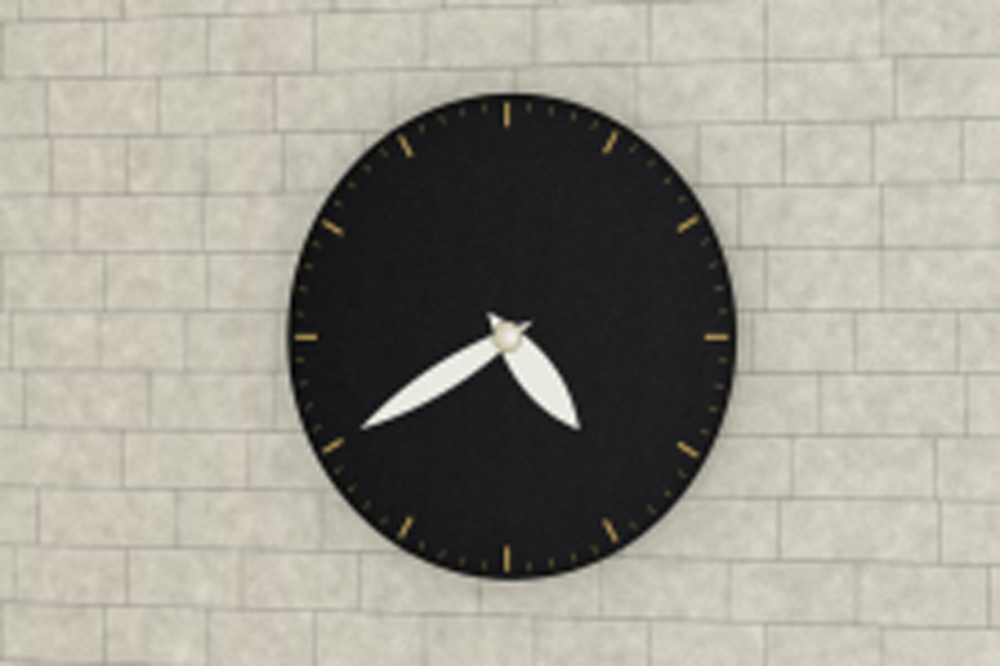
h=4 m=40
